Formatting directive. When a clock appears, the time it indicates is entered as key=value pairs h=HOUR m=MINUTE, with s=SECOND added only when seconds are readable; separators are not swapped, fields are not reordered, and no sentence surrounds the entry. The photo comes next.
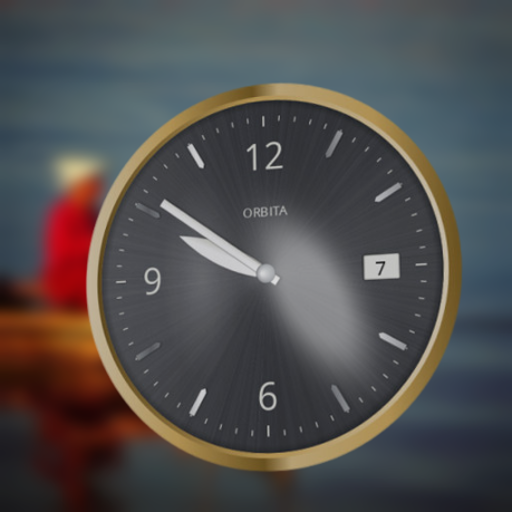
h=9 m=51
